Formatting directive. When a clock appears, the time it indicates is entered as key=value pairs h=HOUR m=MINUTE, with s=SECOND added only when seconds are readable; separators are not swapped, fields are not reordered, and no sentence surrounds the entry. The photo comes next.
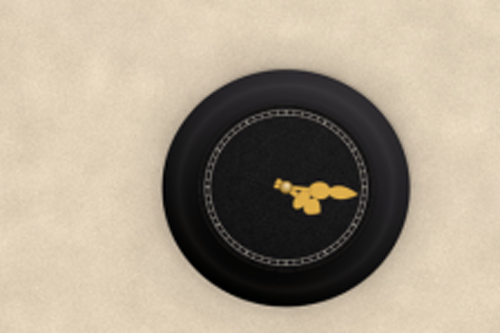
h=4 m=16
